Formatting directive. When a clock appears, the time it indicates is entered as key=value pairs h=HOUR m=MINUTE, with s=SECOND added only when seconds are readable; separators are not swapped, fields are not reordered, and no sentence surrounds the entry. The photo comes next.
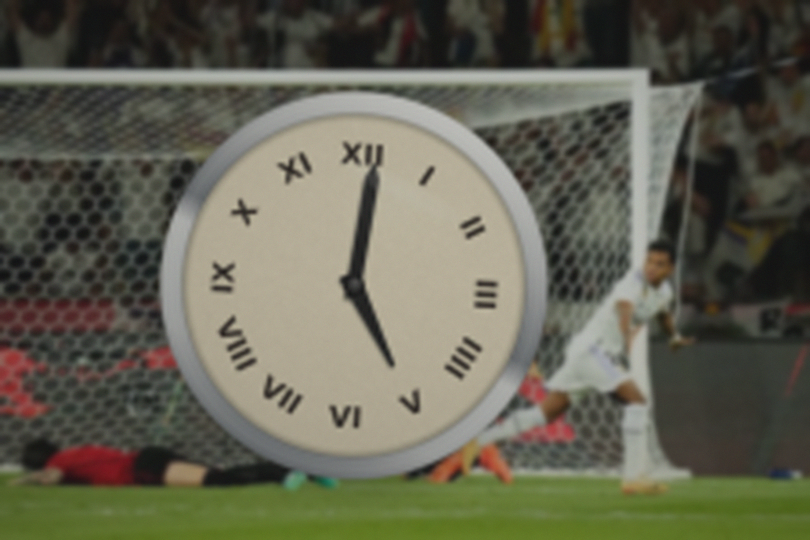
h=5 m=1
